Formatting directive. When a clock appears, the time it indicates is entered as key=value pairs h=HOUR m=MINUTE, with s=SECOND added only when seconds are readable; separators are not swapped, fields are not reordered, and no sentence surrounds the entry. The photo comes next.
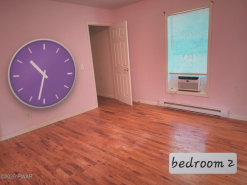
h=10 m=32
